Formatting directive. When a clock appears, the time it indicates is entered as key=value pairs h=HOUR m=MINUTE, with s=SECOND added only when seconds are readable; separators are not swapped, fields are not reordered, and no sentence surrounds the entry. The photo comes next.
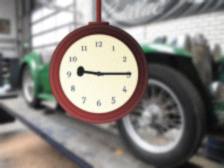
h=9 m=15
